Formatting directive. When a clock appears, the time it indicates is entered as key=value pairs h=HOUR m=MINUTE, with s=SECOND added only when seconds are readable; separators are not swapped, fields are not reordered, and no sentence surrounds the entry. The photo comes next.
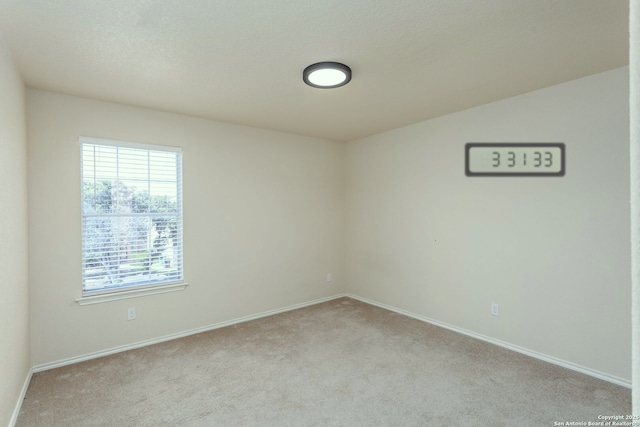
h=3 m=31 s=33
